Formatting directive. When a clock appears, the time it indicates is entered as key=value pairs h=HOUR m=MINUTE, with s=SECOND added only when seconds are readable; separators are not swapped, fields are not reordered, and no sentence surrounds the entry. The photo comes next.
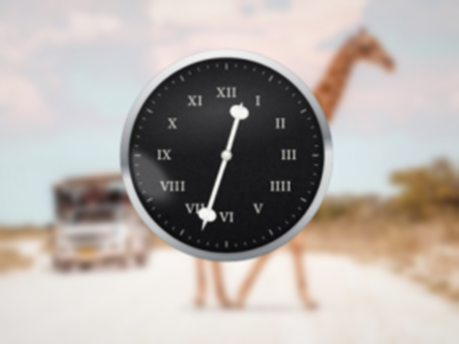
h=12 m=33
